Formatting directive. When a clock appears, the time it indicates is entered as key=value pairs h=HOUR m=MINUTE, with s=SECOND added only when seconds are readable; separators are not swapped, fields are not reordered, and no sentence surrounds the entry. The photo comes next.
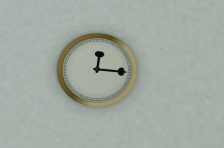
h=12 m=16
